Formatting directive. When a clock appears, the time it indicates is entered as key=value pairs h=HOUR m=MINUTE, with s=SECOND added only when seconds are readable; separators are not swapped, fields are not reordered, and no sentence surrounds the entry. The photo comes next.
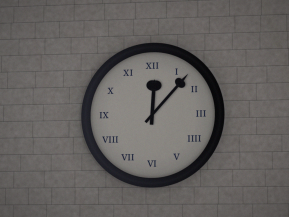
h=12 m=7
